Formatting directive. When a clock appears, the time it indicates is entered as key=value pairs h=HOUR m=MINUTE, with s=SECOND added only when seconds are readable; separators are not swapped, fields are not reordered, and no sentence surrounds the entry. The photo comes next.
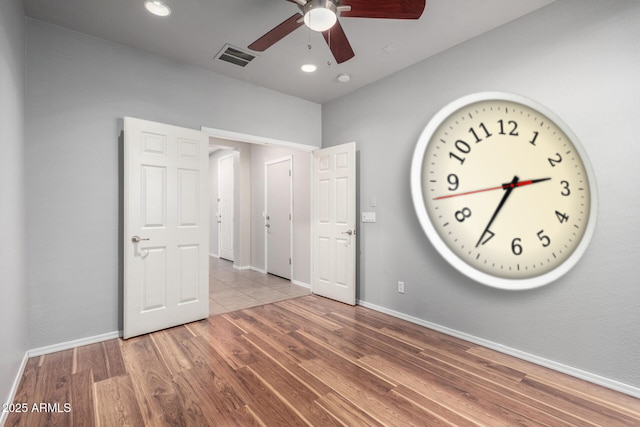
h=2 m=35 s=43
